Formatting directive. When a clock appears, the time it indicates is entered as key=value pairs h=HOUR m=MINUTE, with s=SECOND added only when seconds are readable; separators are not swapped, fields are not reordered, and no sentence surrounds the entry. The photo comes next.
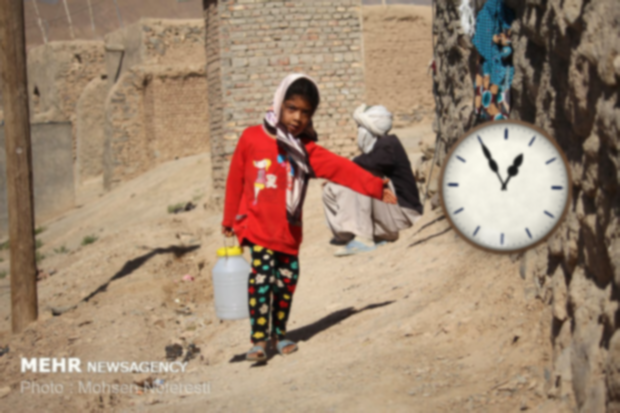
h=12 m=55
